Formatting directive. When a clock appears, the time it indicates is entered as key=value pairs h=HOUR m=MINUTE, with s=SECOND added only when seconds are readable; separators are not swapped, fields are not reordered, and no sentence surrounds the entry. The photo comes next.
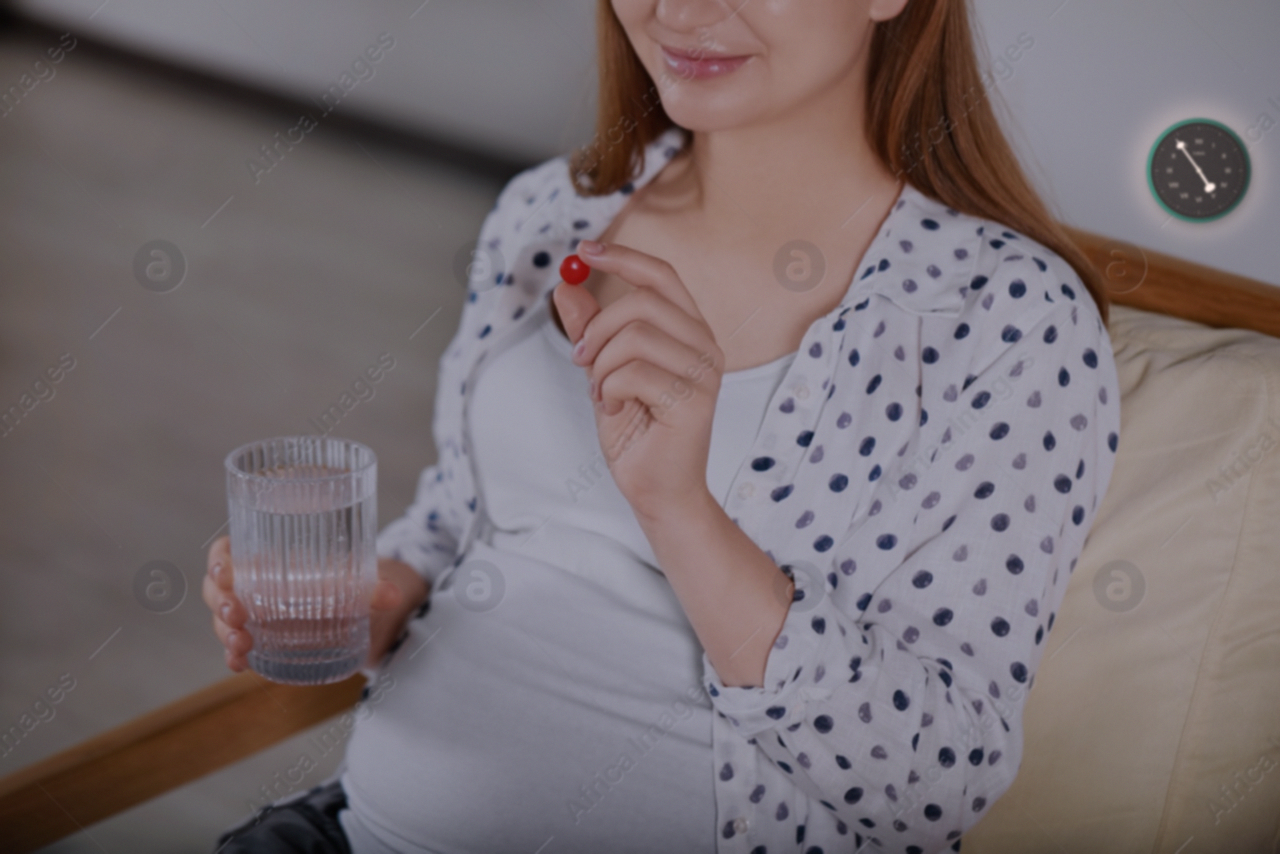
h=4 m=54
